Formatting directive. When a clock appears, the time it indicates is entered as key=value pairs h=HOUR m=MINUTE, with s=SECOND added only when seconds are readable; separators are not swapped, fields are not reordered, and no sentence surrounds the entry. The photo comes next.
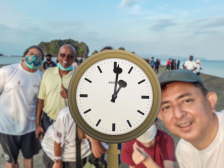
h=1 m=1
